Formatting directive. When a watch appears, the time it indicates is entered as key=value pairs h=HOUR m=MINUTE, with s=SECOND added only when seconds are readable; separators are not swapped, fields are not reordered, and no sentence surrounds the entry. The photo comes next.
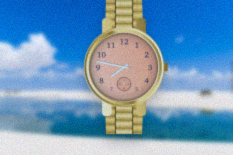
h=7 m=47
